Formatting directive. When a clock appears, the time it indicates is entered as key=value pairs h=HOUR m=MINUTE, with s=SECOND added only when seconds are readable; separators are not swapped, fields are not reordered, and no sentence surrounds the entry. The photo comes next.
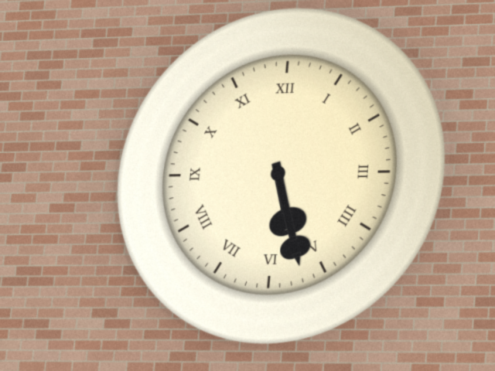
h=5 m=27
